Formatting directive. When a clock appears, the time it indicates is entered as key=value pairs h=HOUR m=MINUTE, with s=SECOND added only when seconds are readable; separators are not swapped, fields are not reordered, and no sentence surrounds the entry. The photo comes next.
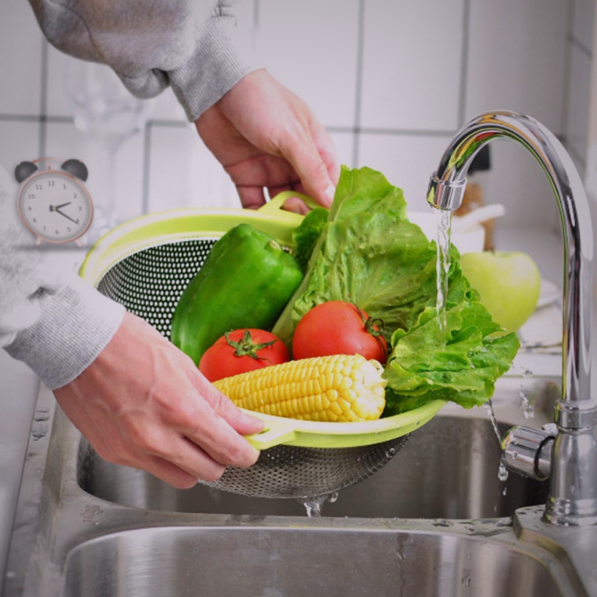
h=2 m=21
